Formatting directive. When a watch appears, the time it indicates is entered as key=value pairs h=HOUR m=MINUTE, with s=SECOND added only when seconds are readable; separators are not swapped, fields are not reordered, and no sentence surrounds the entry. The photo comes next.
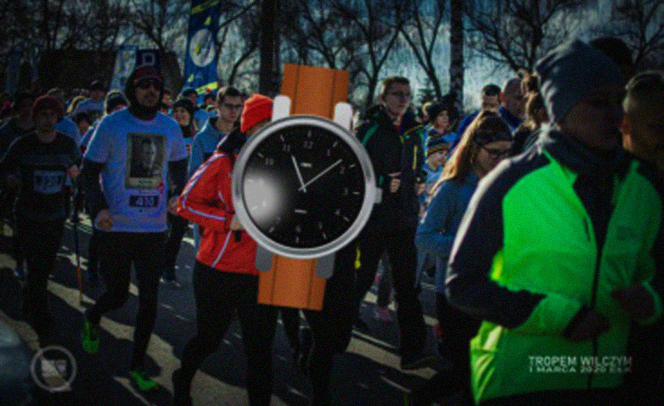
h=11 m=8
